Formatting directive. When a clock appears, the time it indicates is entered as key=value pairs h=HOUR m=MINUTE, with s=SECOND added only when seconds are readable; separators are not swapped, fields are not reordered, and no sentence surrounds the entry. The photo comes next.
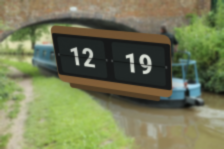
h=12 m=19
